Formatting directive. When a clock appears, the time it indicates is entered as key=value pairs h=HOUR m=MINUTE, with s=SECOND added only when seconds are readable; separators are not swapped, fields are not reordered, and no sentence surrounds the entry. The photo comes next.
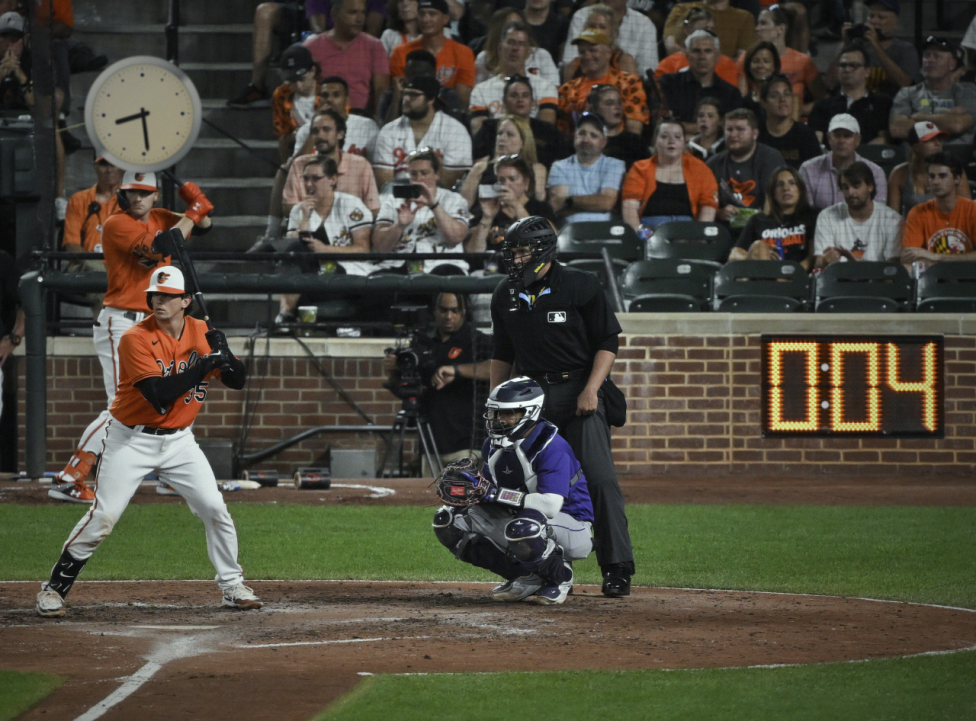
h=8 m=29
